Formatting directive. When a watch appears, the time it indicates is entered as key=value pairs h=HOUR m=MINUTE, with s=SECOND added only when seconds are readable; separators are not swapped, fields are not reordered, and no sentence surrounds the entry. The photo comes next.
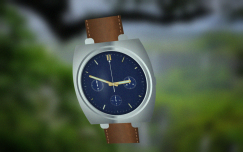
h=2 m=49
